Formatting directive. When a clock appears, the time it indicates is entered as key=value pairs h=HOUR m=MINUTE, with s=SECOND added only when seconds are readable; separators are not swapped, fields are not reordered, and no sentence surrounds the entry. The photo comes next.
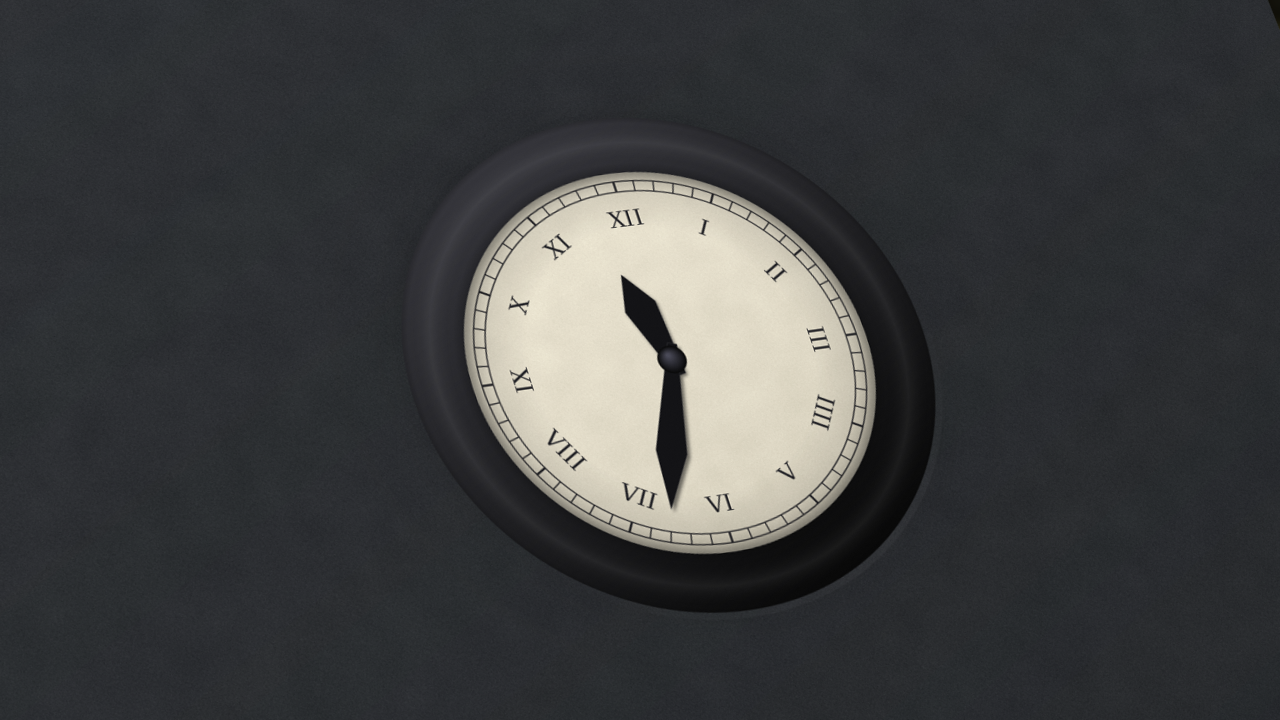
h=11 m=33
